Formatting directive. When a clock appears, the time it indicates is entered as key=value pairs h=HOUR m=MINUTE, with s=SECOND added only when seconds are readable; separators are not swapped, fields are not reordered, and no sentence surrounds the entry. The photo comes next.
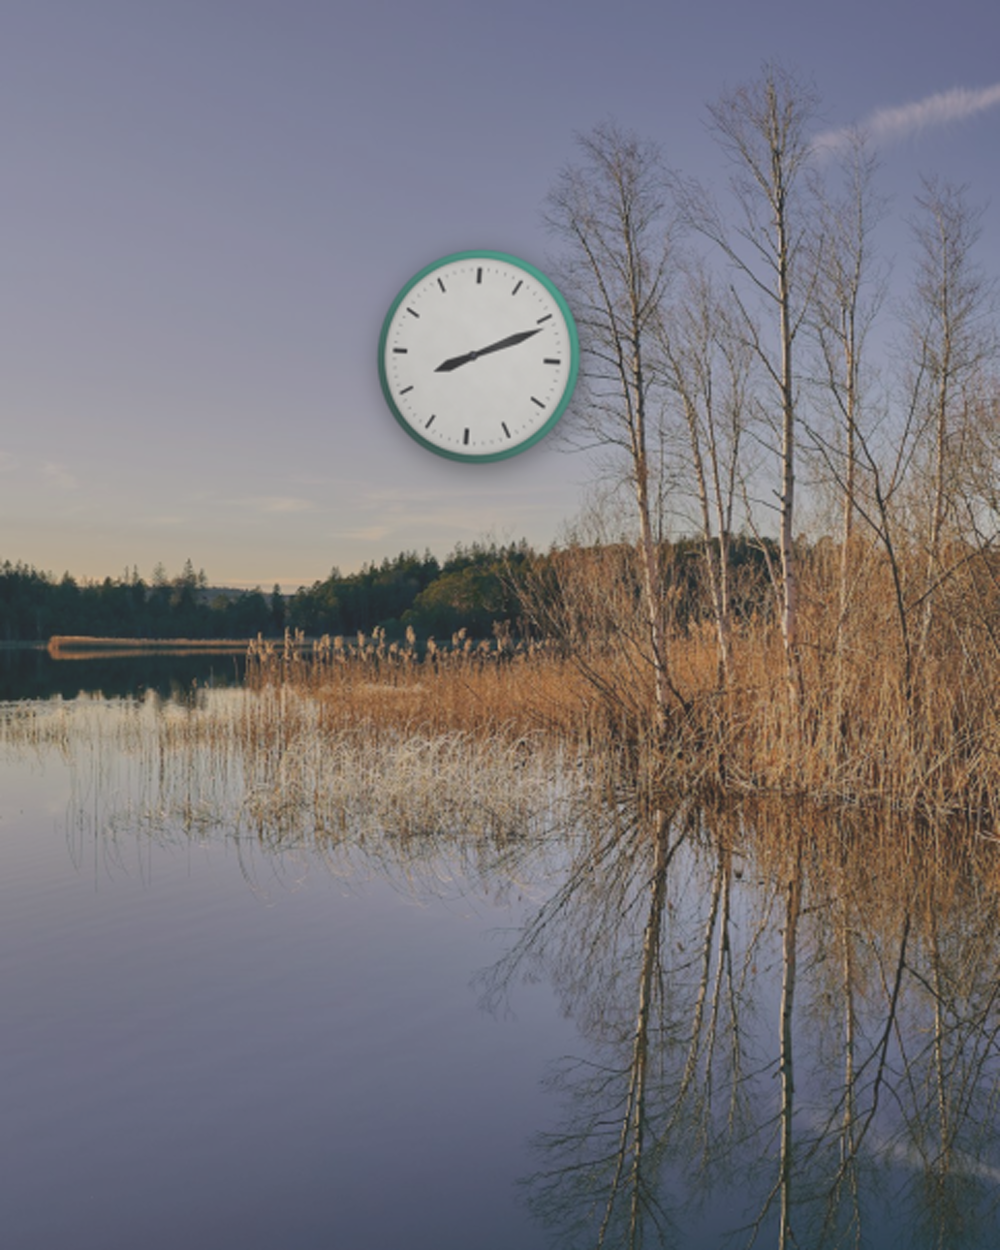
h=8 m=11
